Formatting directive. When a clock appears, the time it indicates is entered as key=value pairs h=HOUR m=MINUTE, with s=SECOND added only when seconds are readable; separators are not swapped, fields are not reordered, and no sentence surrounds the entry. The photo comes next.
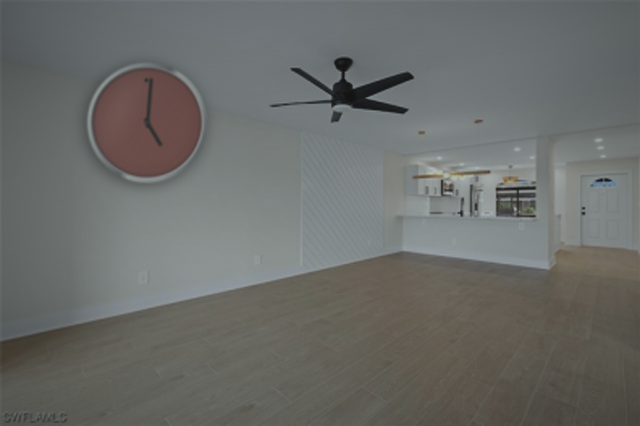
h=5 m=1
